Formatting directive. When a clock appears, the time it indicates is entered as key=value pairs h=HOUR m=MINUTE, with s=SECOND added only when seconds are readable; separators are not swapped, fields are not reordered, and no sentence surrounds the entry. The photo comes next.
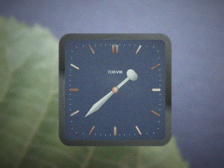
h=1 m=38
